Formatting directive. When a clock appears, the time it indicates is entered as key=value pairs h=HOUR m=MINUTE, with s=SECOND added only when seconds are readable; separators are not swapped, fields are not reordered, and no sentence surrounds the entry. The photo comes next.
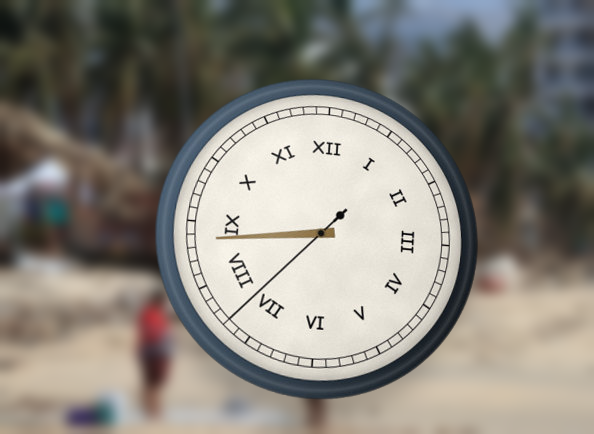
h=8 m=43 s=37
